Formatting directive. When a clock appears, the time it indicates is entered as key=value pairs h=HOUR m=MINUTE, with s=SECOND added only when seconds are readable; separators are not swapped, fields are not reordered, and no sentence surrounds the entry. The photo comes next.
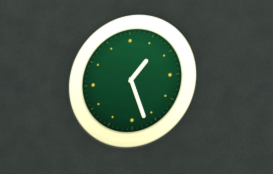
h=1 m=27
